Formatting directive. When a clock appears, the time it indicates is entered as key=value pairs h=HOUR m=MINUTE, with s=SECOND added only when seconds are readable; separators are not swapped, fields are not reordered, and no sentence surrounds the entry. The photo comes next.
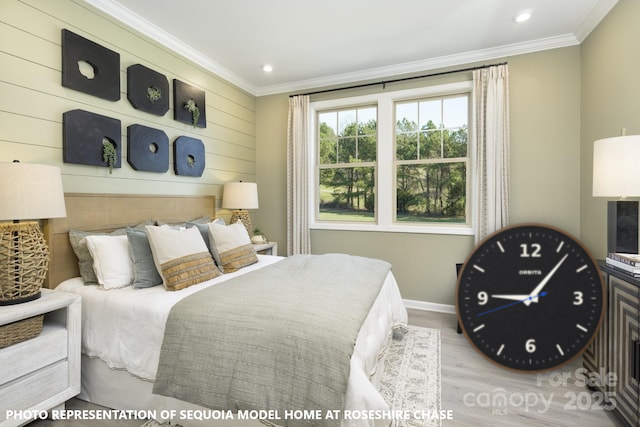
h=9 m=6 s=42
